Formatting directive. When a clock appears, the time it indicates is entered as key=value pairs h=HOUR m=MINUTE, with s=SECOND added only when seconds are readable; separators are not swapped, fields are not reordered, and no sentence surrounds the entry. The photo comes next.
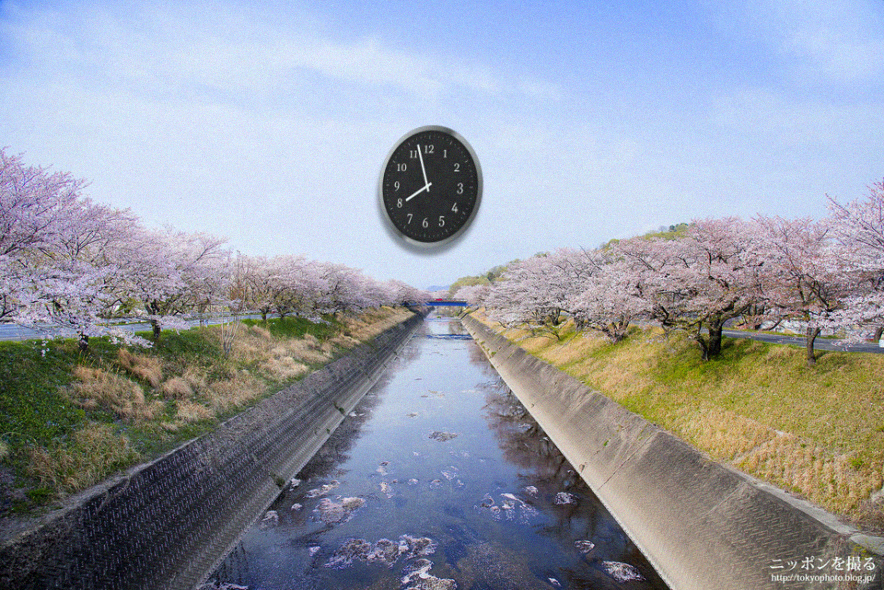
h=7 m=57
